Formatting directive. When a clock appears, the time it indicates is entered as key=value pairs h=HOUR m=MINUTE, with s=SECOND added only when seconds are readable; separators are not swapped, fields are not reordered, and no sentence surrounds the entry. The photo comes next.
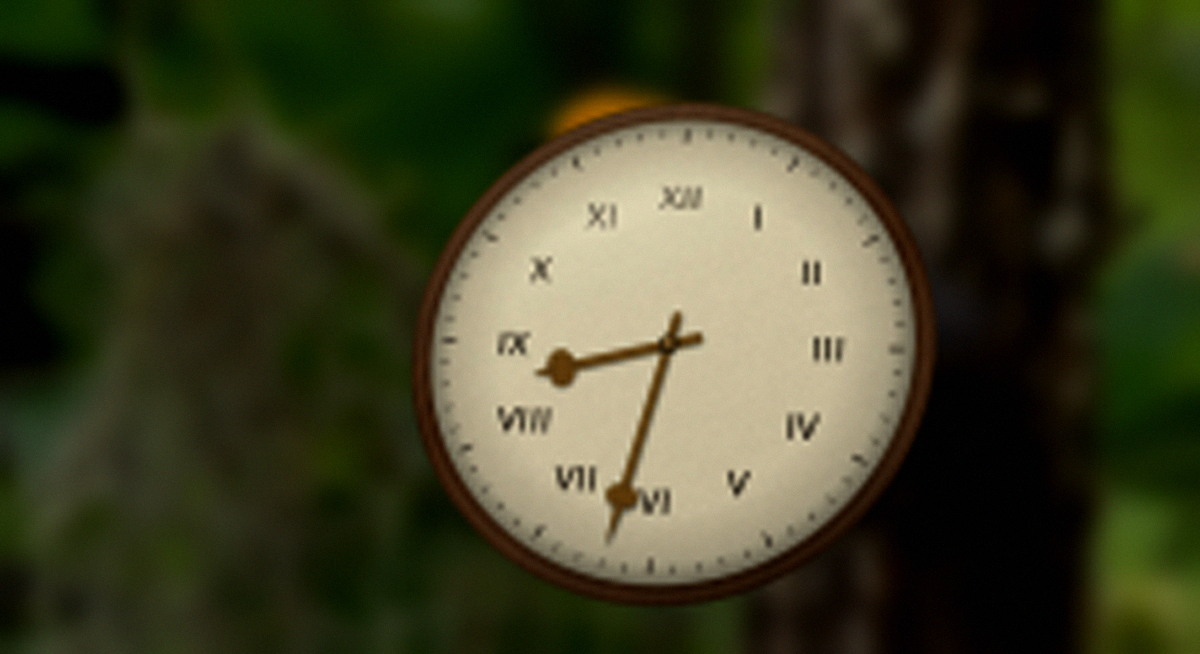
h=8 m=32
